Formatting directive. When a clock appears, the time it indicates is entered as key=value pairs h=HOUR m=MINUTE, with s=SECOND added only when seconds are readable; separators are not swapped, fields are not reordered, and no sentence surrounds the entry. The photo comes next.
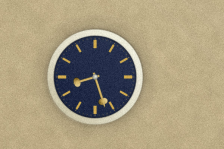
h=8 m=27
